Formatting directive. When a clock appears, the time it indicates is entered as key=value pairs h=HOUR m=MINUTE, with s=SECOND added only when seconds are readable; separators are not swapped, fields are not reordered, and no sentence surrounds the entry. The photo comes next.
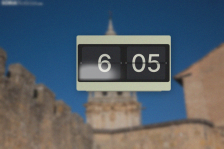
h=6 m=5
